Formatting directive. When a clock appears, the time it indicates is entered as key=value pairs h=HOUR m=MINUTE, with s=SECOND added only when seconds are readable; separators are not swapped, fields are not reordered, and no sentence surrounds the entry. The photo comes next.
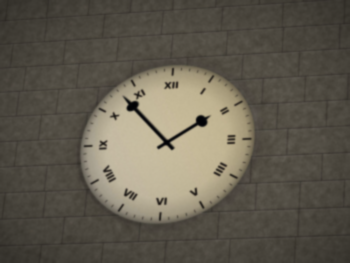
h=1 m=53
